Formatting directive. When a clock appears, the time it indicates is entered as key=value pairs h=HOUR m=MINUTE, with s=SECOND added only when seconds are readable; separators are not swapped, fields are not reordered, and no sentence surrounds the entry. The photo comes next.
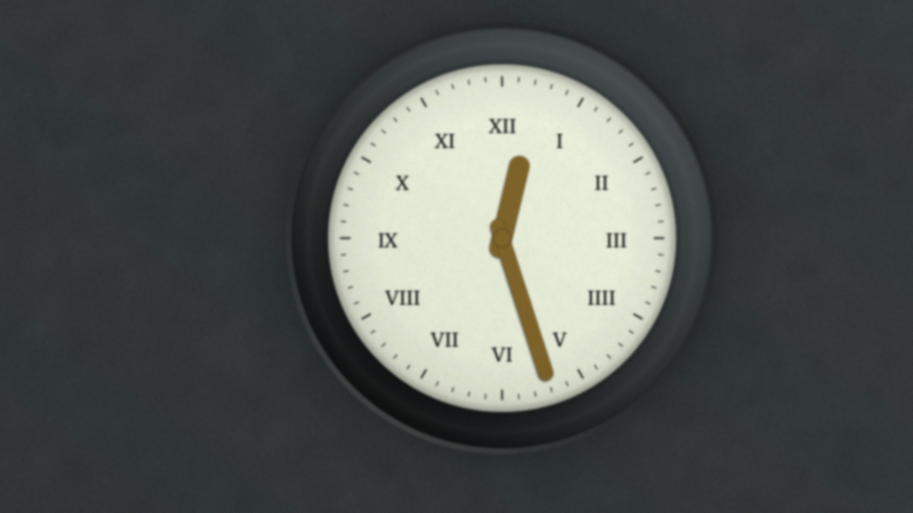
h=12 m=27
